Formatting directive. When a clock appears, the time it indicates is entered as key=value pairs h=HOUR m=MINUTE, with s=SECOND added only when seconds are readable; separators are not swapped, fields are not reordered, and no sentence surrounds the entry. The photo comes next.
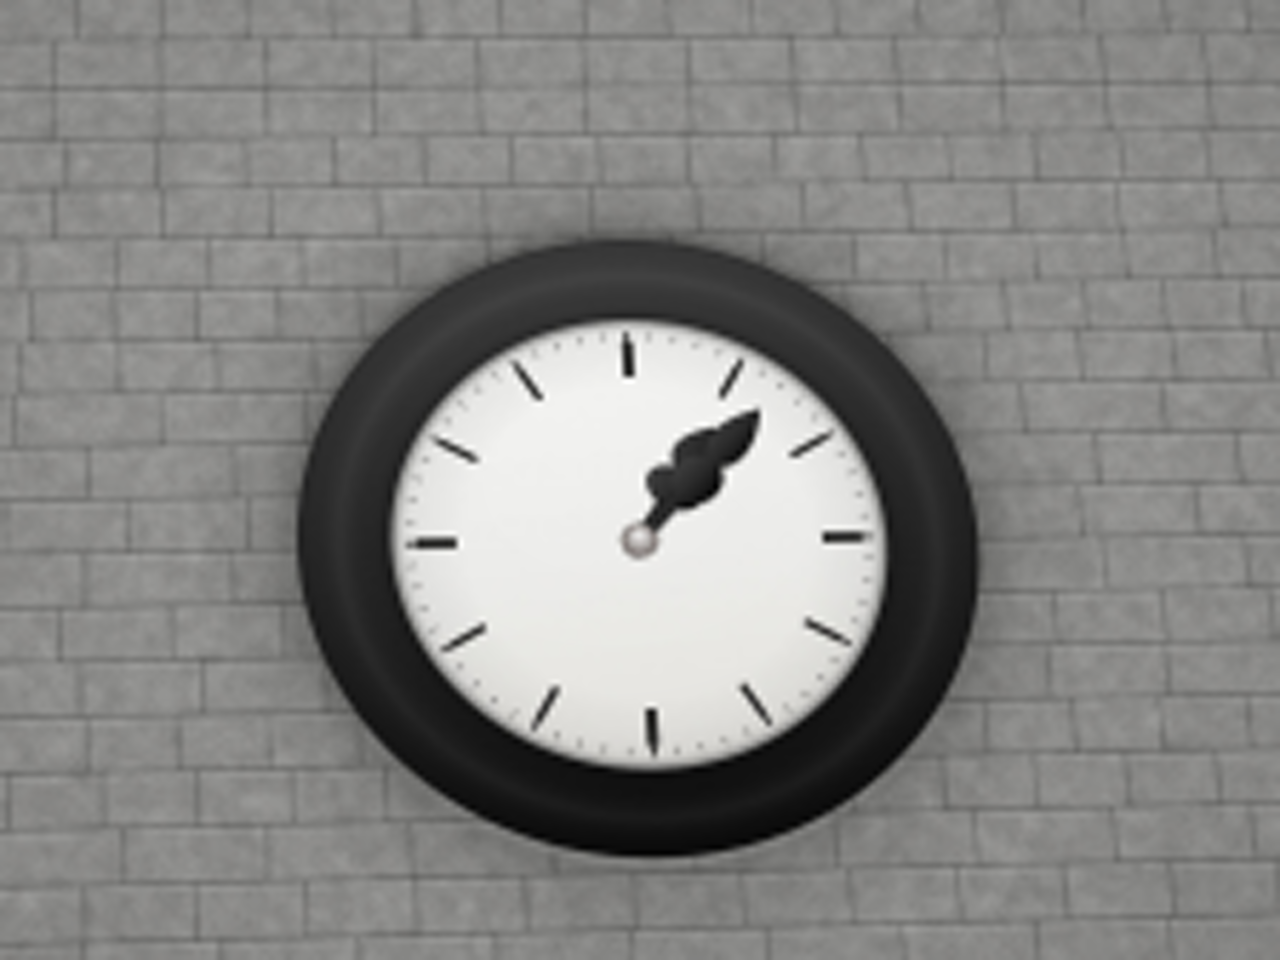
h=1 m=7
